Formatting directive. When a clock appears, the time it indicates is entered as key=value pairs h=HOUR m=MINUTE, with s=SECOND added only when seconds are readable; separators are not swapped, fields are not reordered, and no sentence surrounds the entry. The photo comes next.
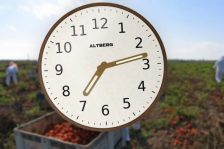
h=7 m=13
